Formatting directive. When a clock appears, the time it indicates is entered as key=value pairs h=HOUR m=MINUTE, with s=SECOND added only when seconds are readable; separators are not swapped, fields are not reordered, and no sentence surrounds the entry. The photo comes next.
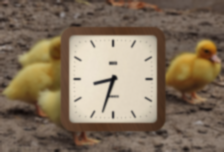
h=8 m=33
